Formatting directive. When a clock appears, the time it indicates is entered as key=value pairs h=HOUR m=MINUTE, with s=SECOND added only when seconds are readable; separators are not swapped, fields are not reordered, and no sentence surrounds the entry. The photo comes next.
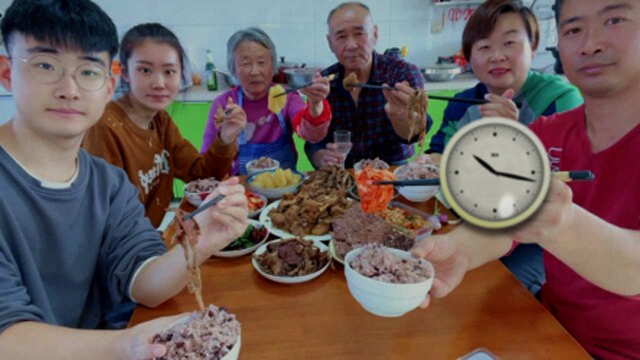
h=10 m=17
